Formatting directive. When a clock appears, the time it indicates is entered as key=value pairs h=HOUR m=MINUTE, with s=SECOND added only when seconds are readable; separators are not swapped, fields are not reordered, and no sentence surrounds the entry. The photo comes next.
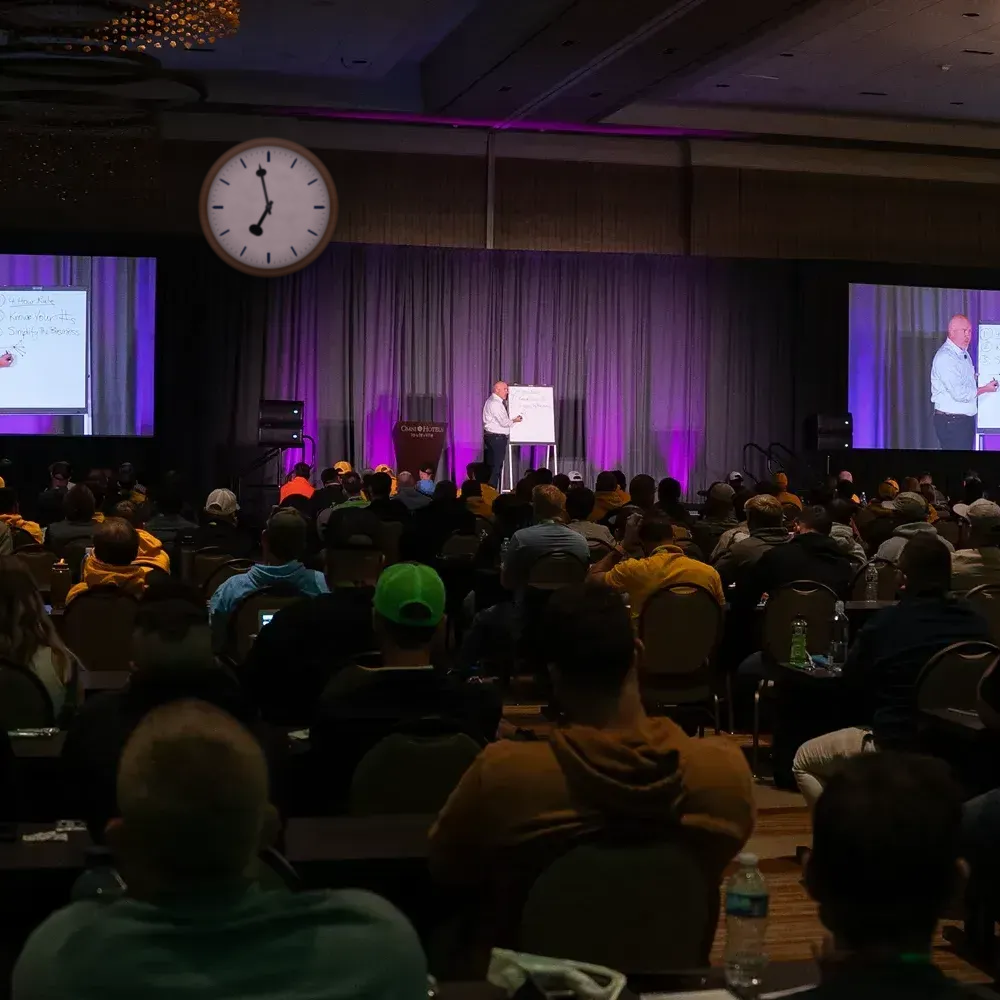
h=6 m=58
